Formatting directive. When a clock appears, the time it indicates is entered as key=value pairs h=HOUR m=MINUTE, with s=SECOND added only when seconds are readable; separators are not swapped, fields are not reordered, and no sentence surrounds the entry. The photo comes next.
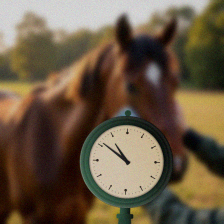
h=10 m=51
